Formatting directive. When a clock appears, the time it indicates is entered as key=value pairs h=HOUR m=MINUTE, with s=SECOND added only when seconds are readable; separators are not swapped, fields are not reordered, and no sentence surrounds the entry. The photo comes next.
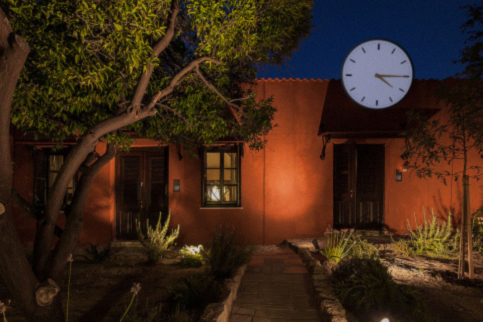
h=4 m=15
